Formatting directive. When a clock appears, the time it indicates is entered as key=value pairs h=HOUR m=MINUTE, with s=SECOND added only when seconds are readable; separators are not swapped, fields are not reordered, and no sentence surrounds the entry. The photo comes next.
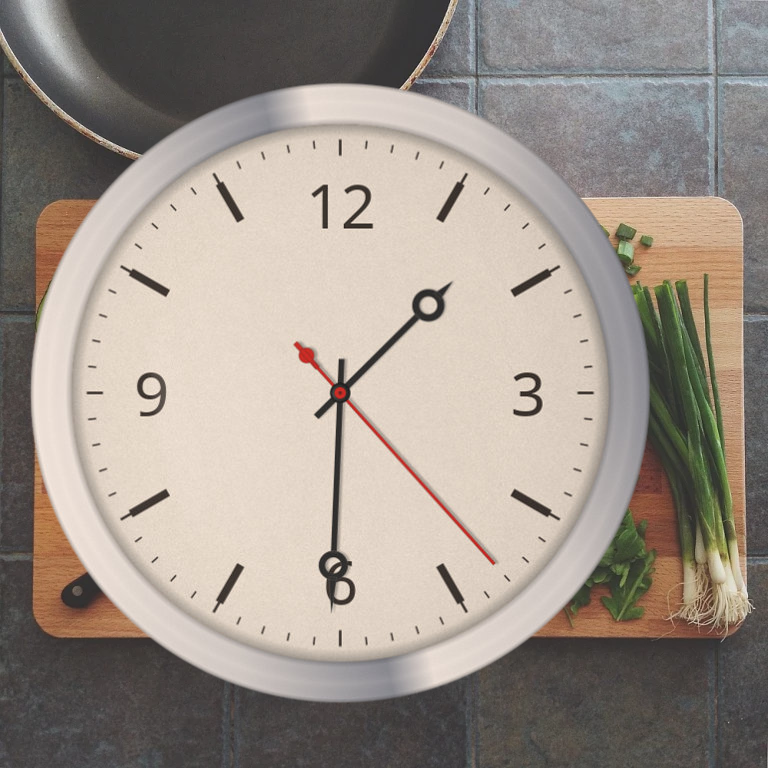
h=1 m=30 s=23
